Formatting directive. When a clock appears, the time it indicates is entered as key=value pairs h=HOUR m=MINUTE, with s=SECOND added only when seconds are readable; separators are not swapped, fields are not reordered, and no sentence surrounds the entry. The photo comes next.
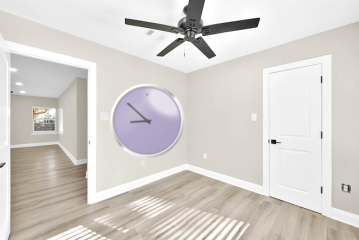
h=8 m=52
